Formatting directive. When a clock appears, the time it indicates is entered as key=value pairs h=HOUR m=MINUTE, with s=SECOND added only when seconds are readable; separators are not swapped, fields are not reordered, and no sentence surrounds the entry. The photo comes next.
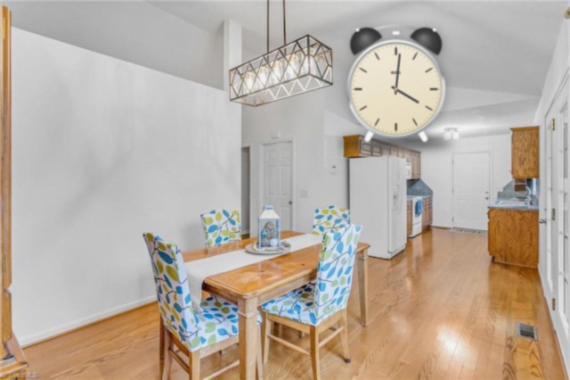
h=4 m=1
